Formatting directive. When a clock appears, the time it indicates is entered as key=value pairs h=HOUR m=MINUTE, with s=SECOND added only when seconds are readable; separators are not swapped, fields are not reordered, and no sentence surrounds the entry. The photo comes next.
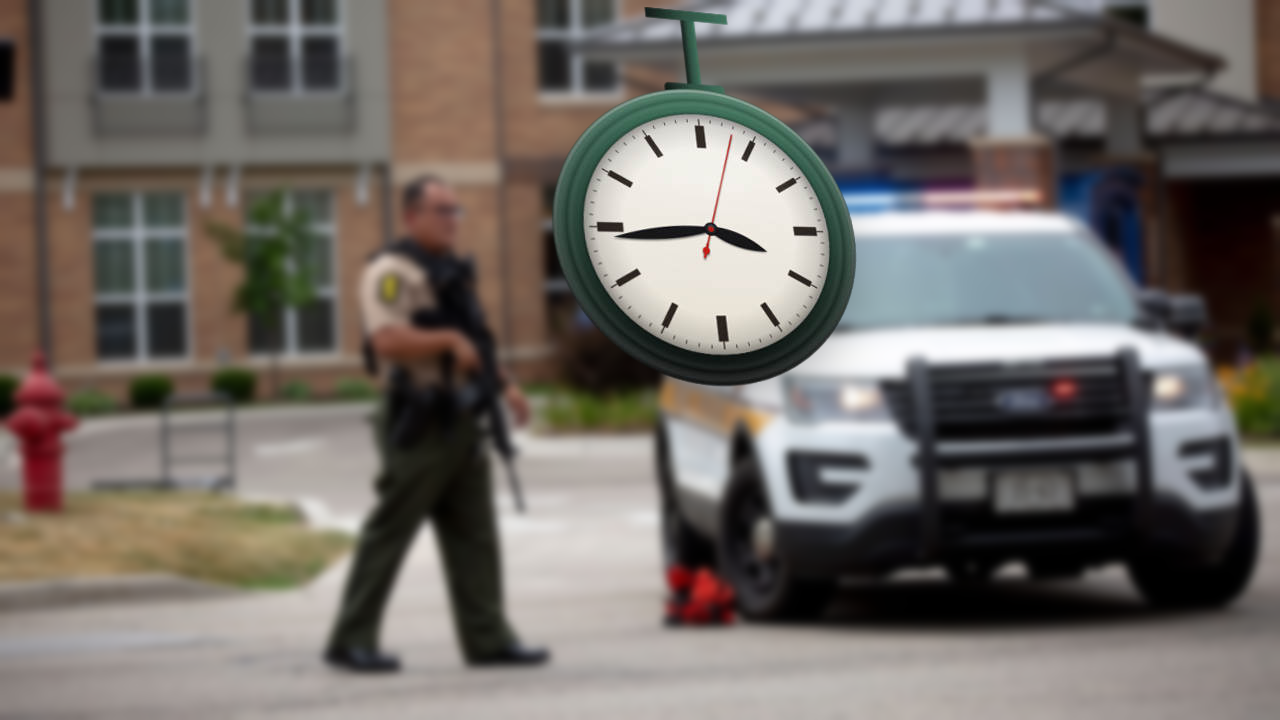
h=3 m=44 s=3
